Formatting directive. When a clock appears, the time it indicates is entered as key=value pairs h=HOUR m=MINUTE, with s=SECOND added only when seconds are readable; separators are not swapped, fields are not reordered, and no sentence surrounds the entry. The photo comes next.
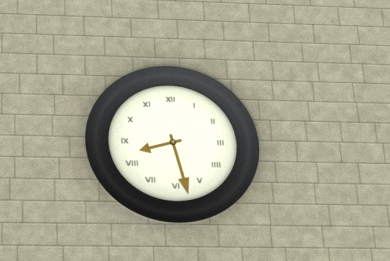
h=8 m=28
